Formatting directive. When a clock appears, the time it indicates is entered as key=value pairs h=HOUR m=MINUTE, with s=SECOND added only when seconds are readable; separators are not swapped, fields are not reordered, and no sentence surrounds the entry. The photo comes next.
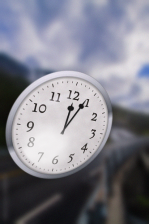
h=12 m=4
